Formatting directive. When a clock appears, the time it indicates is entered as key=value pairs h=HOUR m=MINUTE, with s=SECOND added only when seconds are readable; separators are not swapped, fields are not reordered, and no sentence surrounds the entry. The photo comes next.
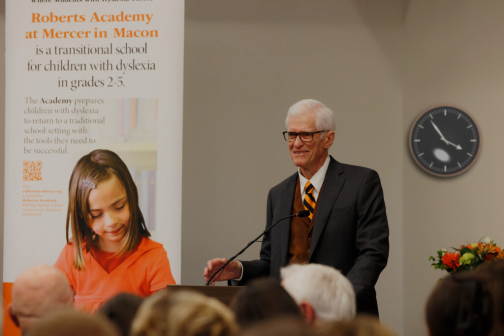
h=3 m=54
